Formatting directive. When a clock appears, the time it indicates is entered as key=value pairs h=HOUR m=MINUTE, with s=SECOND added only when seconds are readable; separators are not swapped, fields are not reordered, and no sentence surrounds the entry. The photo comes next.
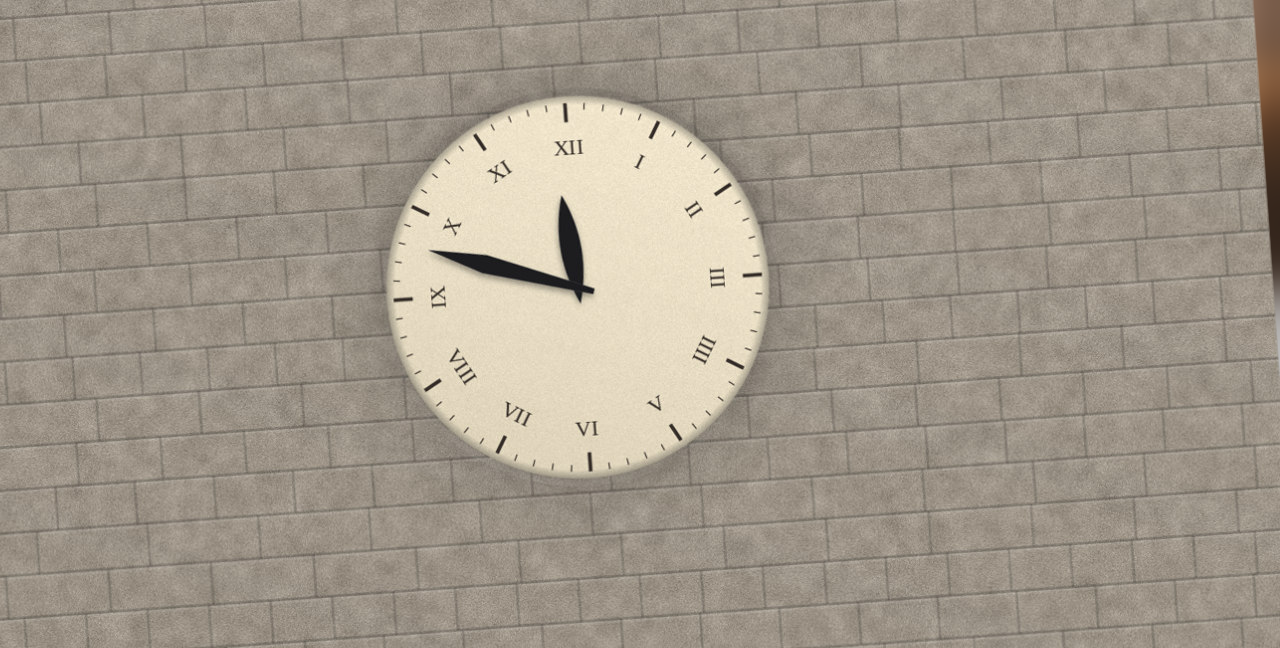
h=11 m=48
